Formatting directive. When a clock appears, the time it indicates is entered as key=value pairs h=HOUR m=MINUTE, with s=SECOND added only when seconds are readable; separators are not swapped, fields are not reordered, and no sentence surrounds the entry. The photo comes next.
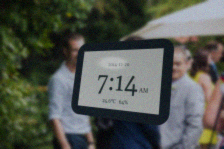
h=7 m=14
